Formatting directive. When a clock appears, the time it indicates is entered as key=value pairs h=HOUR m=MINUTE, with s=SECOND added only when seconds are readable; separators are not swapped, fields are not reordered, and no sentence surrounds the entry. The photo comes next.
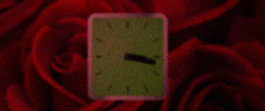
h=3 m=17
